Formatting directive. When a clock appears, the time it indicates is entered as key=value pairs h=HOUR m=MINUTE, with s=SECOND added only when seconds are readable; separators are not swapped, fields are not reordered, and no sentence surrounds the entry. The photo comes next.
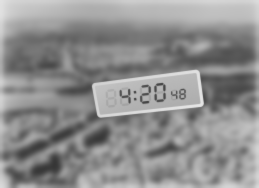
h=4 m=20 s=48
